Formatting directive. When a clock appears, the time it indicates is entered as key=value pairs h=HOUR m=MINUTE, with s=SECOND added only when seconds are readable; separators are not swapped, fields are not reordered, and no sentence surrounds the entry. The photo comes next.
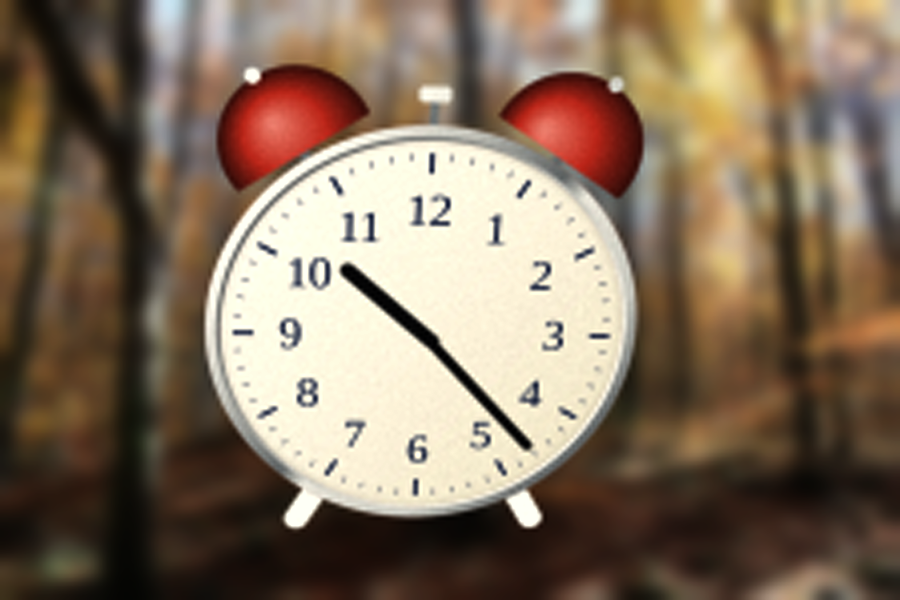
h=10 m=23
